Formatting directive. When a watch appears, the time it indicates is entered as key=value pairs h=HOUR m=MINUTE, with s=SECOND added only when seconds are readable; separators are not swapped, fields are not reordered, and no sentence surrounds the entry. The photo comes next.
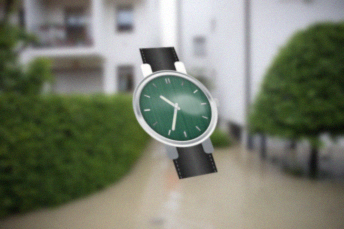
h=10 m=34
